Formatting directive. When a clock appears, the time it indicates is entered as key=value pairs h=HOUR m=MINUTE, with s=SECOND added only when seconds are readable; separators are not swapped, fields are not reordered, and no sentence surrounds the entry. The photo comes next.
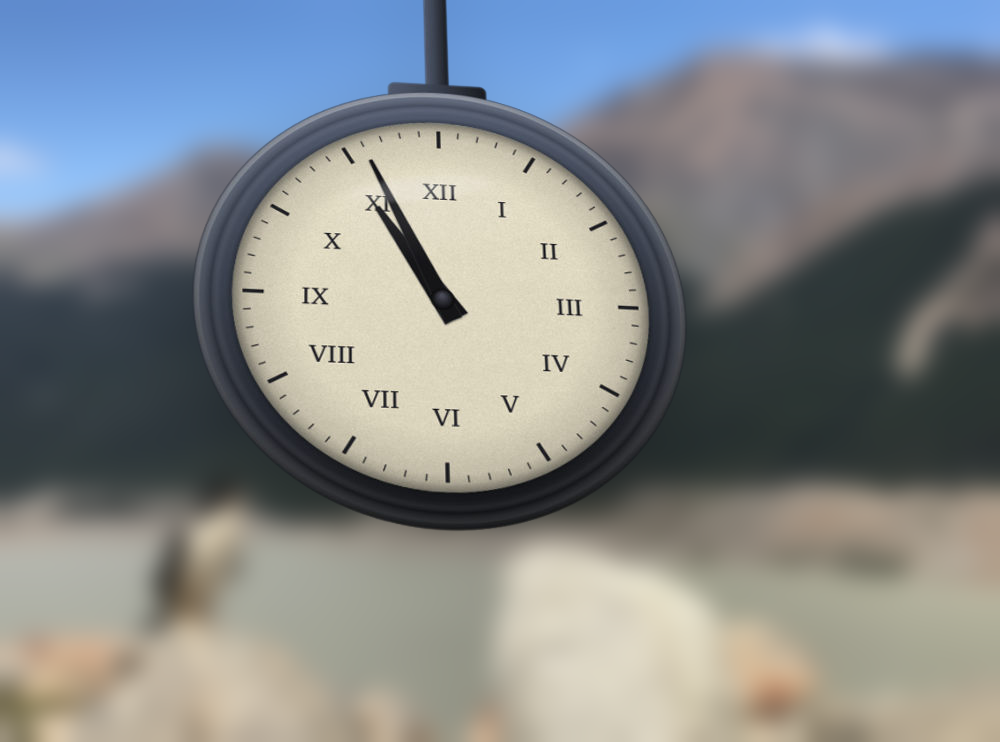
h=10 m=56
